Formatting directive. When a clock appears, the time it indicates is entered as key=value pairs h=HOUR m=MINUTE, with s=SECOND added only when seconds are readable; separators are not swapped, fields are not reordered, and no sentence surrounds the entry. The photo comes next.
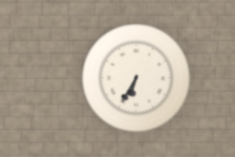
h=6 m=35
